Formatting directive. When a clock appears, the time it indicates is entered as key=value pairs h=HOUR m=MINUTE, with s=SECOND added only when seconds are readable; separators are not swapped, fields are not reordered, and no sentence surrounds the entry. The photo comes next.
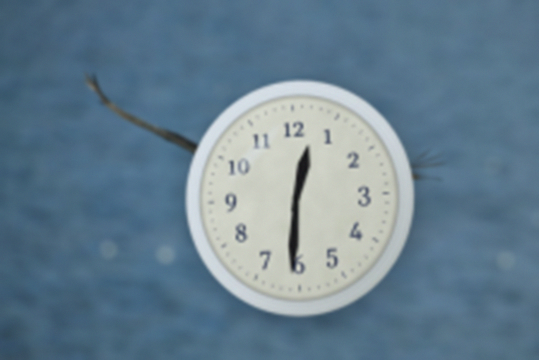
h=12 m=31
